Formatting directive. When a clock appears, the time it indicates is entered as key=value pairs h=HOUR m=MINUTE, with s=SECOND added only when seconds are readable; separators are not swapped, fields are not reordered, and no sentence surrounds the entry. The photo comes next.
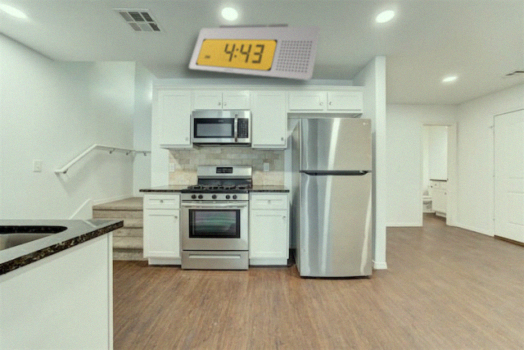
h=4 m=43
